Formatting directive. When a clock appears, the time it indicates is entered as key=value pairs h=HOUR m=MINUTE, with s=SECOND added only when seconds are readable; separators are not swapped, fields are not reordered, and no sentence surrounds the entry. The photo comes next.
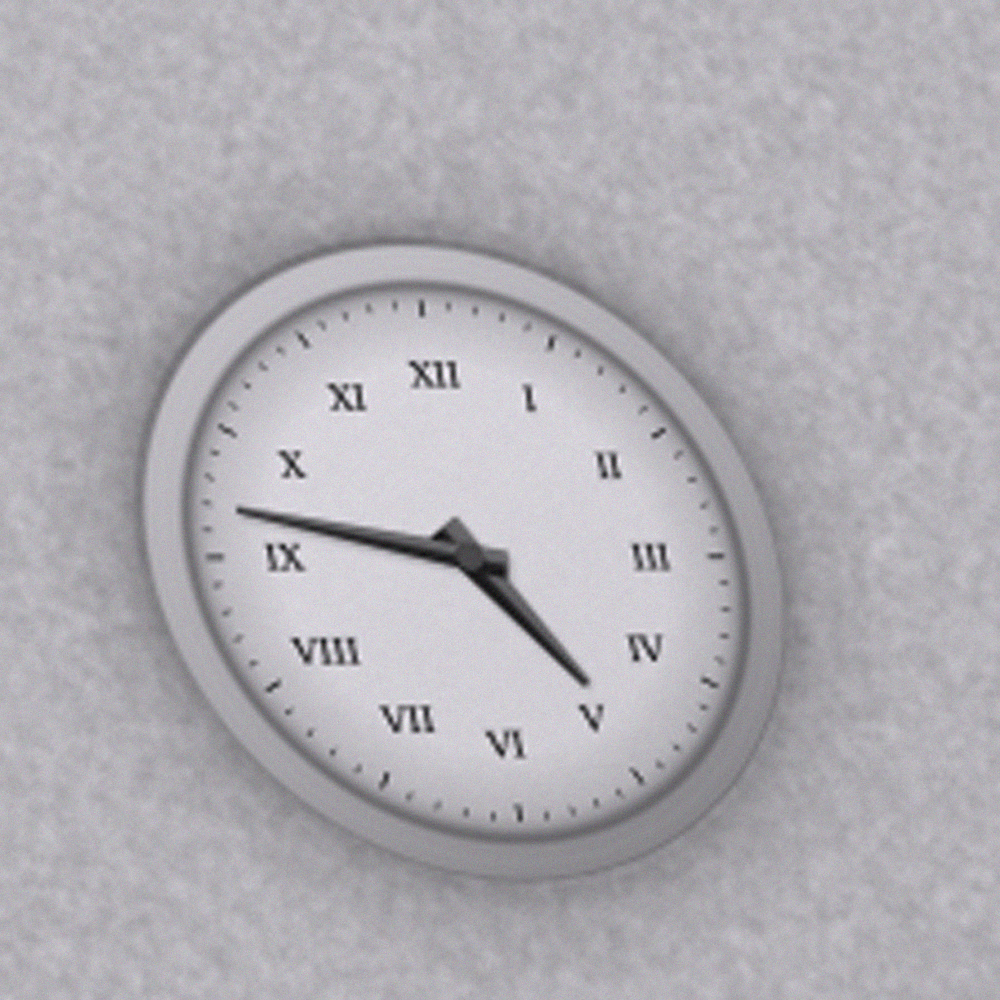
h=4 m=47
